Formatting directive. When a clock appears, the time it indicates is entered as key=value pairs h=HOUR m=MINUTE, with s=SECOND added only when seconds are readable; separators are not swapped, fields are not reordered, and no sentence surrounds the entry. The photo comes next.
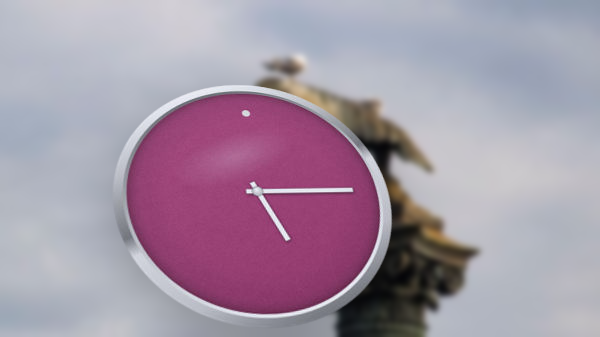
h=5 m=15
